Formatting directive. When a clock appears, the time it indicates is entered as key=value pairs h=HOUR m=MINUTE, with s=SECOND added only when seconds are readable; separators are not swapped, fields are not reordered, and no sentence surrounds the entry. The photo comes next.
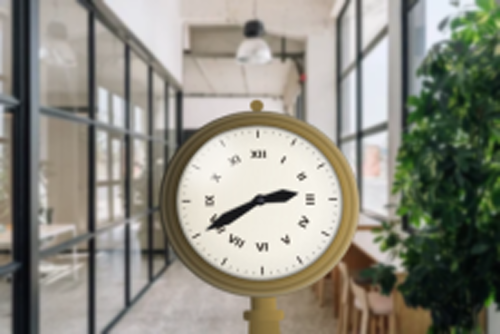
h=2 m=40
